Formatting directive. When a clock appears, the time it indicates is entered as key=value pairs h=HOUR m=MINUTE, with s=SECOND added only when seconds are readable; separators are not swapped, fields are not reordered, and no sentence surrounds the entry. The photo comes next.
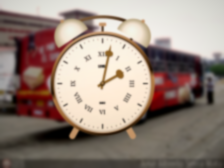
h=2 m=2
